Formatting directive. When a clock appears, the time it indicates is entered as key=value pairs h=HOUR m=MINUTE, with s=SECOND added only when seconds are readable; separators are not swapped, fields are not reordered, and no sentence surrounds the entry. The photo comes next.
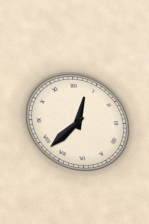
h=12 m=38
